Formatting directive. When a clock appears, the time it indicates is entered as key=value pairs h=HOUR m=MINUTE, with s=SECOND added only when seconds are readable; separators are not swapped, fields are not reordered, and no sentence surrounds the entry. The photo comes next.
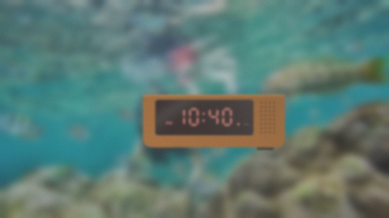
h=10 m=40
